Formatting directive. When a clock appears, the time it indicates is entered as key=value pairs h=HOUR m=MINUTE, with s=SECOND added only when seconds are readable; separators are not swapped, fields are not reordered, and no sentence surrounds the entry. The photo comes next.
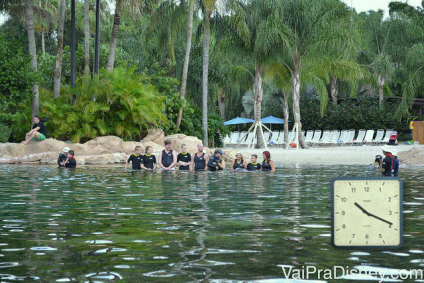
h=10 m=19
